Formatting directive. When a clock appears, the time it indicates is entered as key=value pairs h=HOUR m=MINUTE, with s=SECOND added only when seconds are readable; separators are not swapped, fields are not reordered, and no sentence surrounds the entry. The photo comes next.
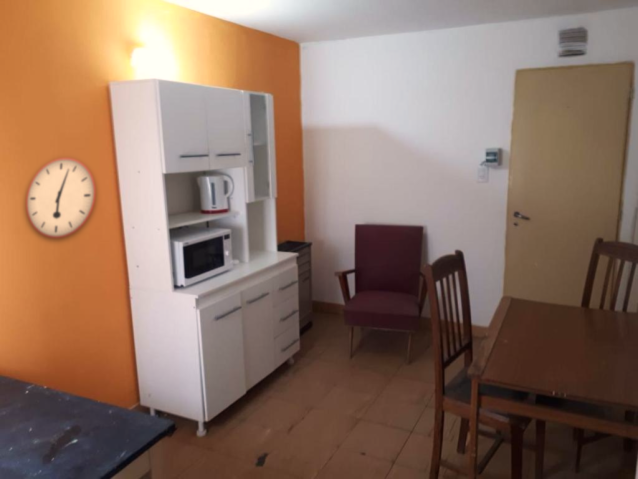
h=6 m=3
